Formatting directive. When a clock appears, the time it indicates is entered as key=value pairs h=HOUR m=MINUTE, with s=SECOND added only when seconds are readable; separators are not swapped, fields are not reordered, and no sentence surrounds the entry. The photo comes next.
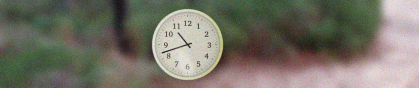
h=10 m=42
